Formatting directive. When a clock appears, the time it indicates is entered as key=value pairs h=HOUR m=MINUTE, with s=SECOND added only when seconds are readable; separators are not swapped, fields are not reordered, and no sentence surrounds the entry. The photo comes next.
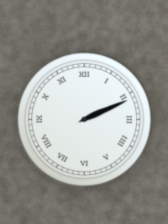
h=2 m=11
